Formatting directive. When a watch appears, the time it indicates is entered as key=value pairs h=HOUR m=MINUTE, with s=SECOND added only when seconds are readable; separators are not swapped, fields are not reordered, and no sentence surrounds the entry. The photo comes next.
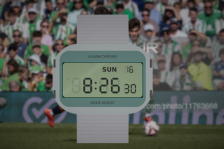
h=8 m=26 s=30
